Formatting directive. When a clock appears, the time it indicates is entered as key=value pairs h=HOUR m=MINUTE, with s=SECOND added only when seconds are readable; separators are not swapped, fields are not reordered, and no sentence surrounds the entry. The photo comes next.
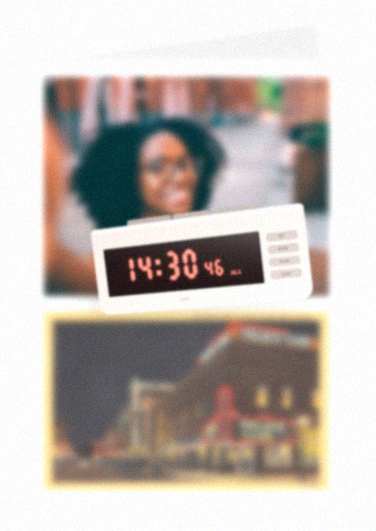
h=14 m=30 s=46
